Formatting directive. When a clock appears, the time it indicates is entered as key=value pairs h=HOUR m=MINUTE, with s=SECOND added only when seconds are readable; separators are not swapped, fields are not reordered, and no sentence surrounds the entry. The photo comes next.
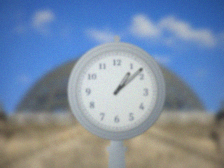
h=1 m=8
